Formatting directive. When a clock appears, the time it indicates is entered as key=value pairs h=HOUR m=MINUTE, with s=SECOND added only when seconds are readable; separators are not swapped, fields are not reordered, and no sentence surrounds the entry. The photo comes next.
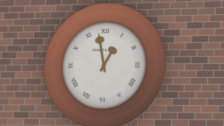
h=12 m=58
